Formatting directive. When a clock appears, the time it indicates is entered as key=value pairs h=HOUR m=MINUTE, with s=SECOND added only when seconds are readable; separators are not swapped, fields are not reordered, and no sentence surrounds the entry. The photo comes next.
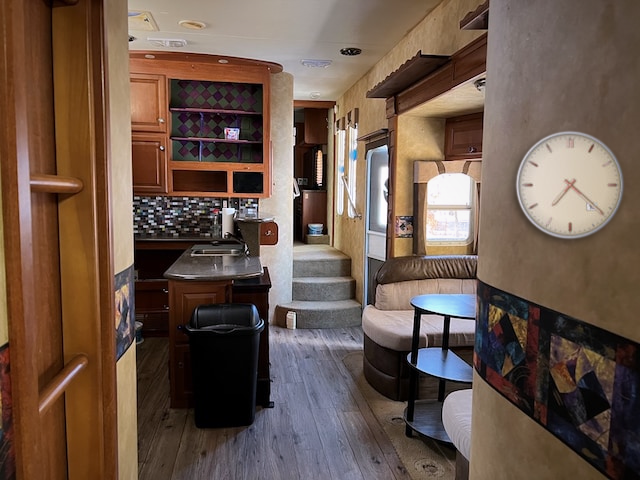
h=7 m=22
